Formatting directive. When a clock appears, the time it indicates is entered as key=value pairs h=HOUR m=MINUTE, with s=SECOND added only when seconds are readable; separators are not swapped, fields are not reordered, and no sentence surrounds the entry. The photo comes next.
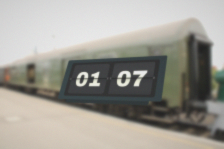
h=1 m=7
